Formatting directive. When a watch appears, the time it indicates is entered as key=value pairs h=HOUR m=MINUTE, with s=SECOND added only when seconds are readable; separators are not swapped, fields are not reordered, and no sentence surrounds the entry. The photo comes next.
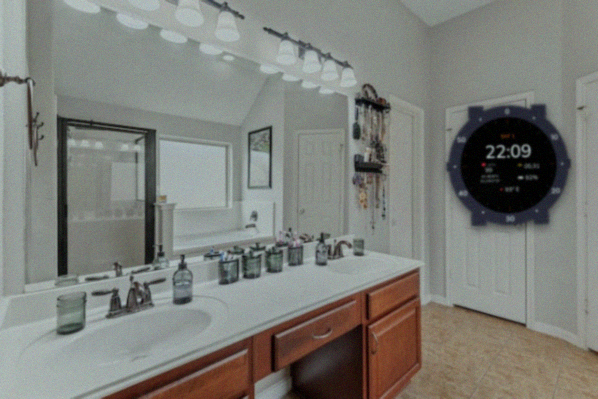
h=22 m=9
